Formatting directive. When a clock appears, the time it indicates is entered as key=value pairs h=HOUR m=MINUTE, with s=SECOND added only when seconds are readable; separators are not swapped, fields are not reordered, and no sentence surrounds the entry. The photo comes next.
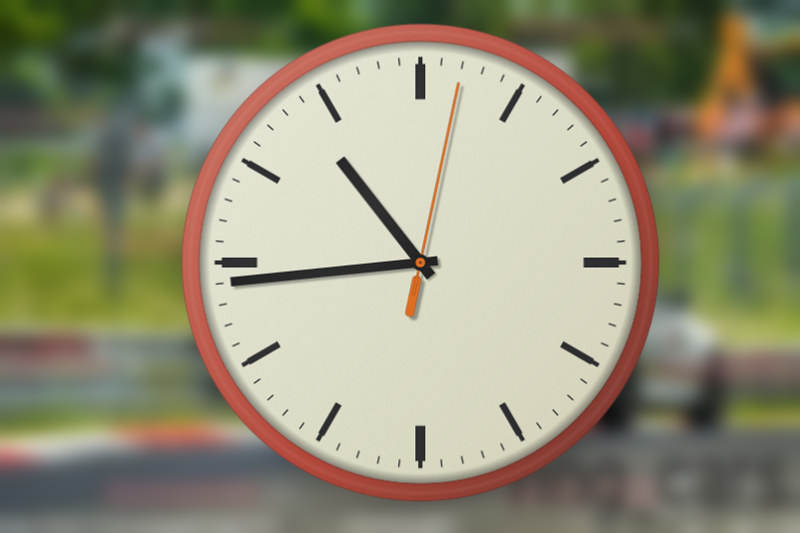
h=10 m=44 s=2
